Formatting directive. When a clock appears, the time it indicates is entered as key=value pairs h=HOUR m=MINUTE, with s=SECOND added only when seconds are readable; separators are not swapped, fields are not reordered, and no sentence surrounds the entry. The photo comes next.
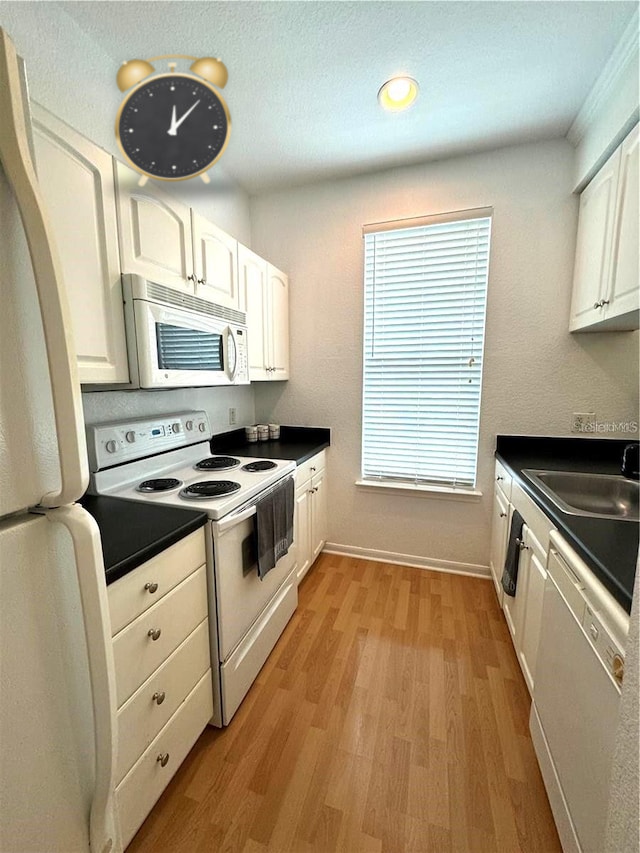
h=12 m=7
